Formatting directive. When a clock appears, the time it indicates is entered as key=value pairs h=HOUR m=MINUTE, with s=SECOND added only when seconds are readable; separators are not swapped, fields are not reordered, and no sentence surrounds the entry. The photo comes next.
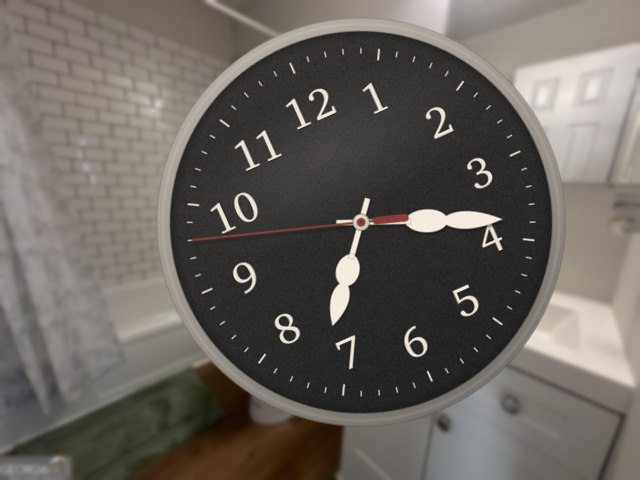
h=7 m=18 s=48
